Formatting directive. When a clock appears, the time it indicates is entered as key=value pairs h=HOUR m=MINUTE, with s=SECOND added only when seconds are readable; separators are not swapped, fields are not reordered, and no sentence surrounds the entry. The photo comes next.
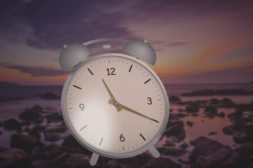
h=11 m=20
